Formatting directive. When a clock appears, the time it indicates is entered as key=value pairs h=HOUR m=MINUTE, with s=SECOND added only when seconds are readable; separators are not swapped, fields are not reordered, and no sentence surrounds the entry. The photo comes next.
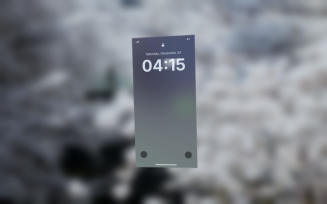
h=4 m=15
